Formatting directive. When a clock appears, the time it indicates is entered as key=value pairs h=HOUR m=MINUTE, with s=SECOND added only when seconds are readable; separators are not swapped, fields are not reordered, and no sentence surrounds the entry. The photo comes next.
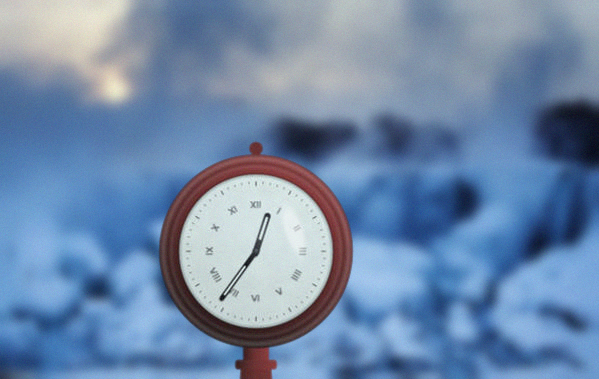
h=12 m=36
